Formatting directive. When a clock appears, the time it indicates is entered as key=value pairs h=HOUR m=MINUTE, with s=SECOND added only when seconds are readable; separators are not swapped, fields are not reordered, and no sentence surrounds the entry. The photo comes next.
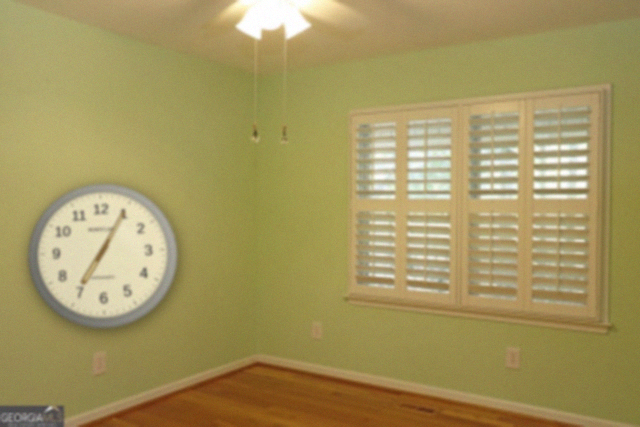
h=7 m=5
